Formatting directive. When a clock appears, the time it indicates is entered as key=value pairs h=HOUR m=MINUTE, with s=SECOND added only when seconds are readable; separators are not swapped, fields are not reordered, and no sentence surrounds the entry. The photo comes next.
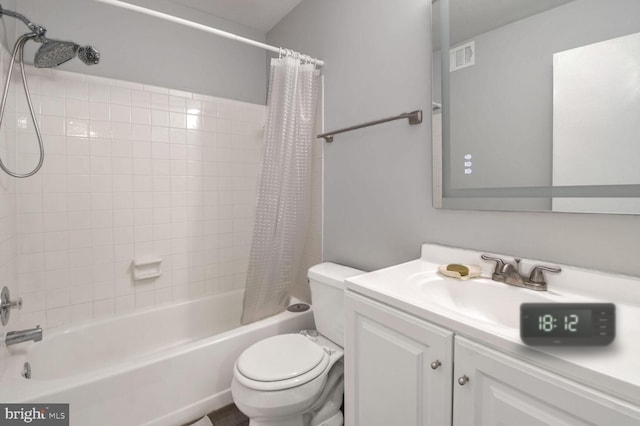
h=18 m=12
